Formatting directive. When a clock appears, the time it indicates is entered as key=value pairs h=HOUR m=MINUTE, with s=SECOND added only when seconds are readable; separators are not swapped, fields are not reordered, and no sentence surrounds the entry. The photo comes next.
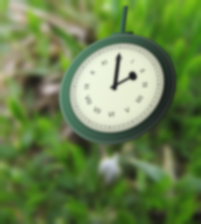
h=2 m=0
